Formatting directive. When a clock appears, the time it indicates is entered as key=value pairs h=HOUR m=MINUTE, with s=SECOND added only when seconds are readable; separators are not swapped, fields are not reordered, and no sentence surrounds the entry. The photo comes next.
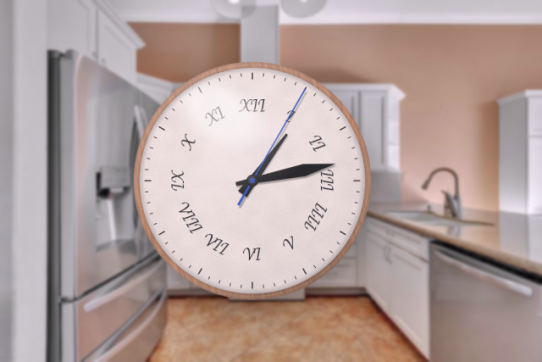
h=1 m=13 s=5
